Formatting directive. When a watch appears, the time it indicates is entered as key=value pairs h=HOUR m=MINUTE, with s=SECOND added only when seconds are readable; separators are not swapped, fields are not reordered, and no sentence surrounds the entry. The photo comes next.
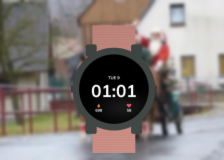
h=1 m=1
